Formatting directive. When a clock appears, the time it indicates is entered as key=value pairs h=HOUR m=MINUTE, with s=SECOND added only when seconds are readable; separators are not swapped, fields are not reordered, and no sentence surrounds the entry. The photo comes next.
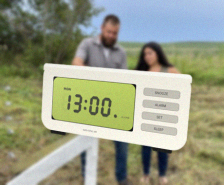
h=13 m=0
